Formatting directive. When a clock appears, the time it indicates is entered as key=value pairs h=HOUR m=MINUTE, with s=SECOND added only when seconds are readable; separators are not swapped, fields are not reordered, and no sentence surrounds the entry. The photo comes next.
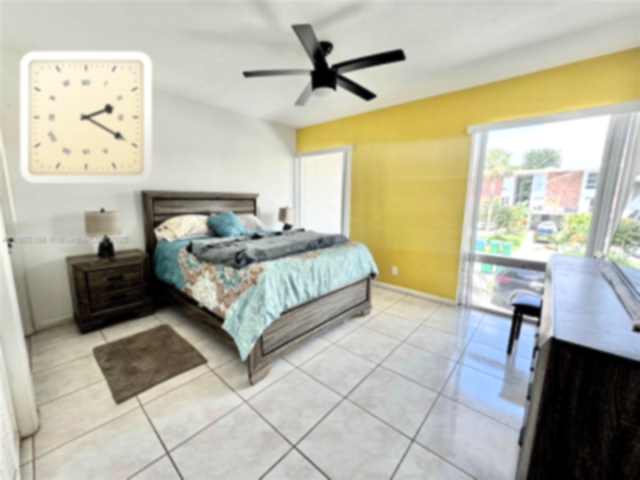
h=2 m=20
